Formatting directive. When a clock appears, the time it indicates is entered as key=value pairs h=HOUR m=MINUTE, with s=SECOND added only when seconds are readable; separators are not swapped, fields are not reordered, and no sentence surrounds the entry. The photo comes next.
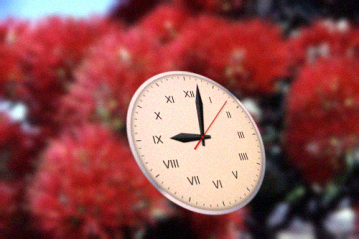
h=9 m=2 s=8
